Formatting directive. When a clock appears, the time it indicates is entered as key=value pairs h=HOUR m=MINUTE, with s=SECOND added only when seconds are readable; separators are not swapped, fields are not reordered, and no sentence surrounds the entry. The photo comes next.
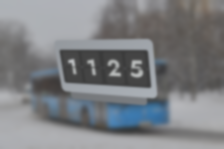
h=11 m=25
